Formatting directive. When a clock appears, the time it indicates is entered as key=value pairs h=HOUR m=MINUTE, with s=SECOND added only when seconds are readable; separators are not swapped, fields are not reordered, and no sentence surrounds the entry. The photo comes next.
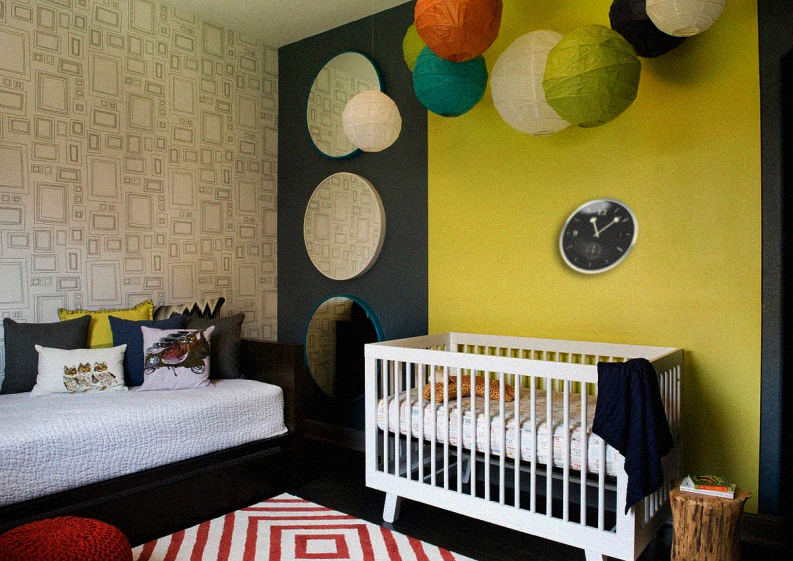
h=11 m=8
